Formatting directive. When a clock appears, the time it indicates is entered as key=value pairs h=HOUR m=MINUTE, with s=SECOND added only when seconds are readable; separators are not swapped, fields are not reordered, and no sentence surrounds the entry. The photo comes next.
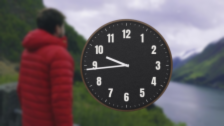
h=9 m=44
